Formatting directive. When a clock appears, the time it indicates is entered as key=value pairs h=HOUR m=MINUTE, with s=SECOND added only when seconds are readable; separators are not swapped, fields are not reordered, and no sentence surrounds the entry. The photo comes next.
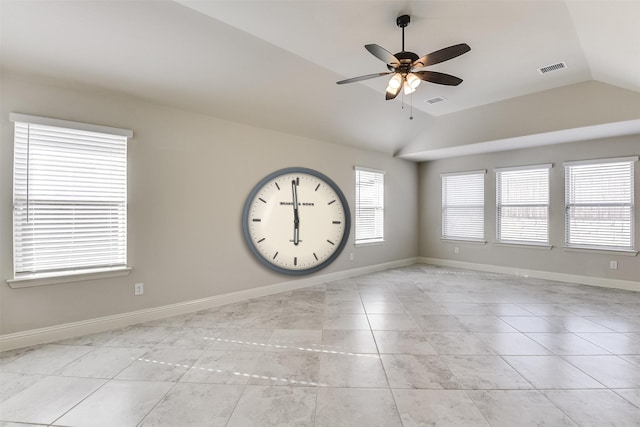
h=5 m=59
